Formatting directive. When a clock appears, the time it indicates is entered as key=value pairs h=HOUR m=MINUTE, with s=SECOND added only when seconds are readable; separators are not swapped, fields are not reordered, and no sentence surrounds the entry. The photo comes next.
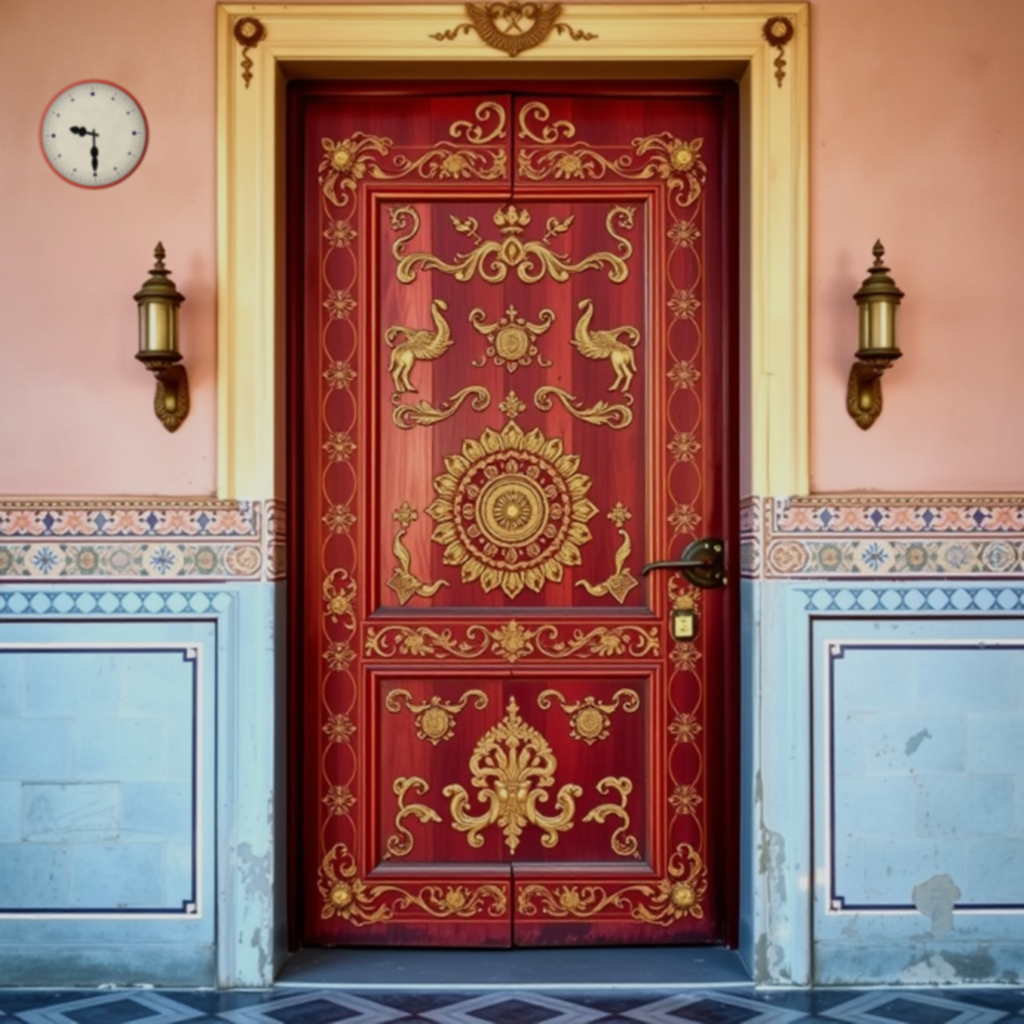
h=9 m=30
